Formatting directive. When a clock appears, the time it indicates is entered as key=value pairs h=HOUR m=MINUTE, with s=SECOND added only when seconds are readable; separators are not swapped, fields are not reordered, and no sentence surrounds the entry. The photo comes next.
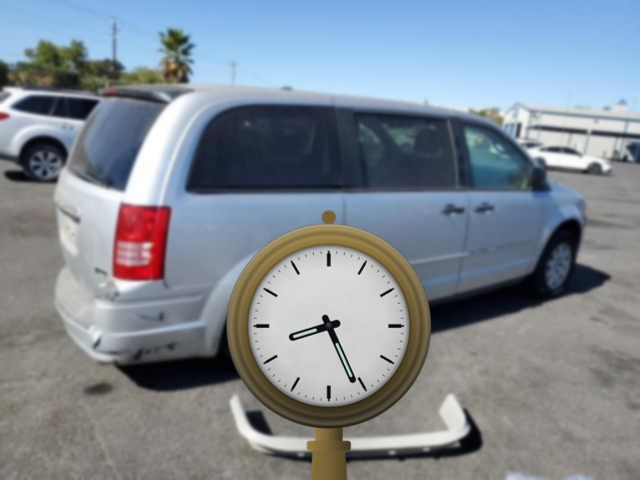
h=8 m=26
